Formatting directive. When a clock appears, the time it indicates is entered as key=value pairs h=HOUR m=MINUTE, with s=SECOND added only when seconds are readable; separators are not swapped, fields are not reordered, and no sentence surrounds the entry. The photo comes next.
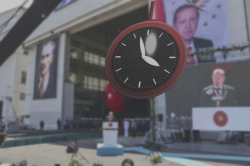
h=3 m=57
